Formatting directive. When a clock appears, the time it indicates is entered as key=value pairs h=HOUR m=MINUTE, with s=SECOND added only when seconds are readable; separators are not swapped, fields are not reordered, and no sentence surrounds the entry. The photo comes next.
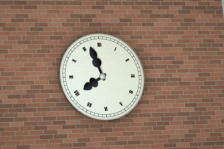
h=7 m=57
